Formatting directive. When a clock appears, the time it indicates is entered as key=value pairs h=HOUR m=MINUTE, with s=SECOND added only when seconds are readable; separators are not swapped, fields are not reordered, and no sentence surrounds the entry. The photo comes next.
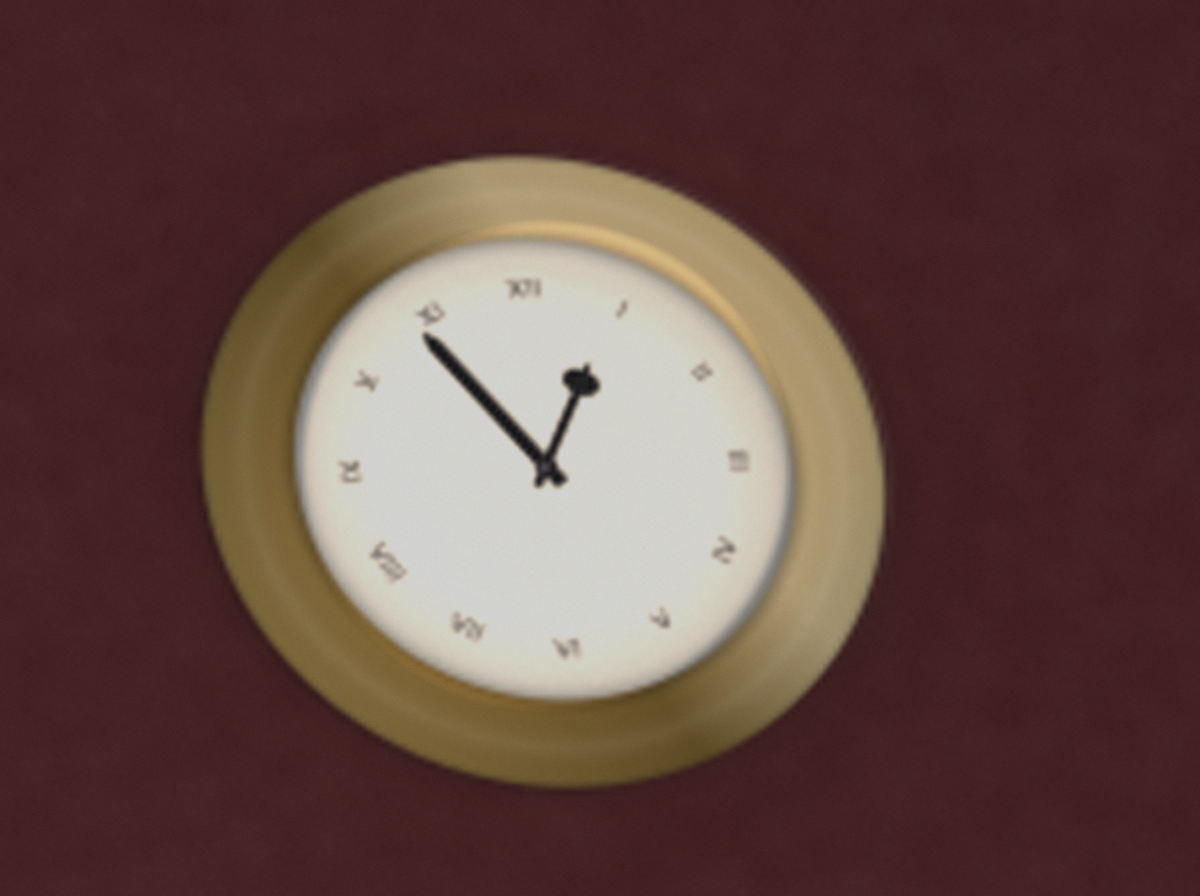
h=12 m=54
